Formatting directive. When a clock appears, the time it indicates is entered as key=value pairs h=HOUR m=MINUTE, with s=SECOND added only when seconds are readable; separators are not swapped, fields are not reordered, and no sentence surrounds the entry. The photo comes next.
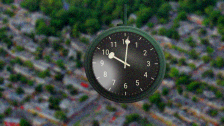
h=10 m=1
